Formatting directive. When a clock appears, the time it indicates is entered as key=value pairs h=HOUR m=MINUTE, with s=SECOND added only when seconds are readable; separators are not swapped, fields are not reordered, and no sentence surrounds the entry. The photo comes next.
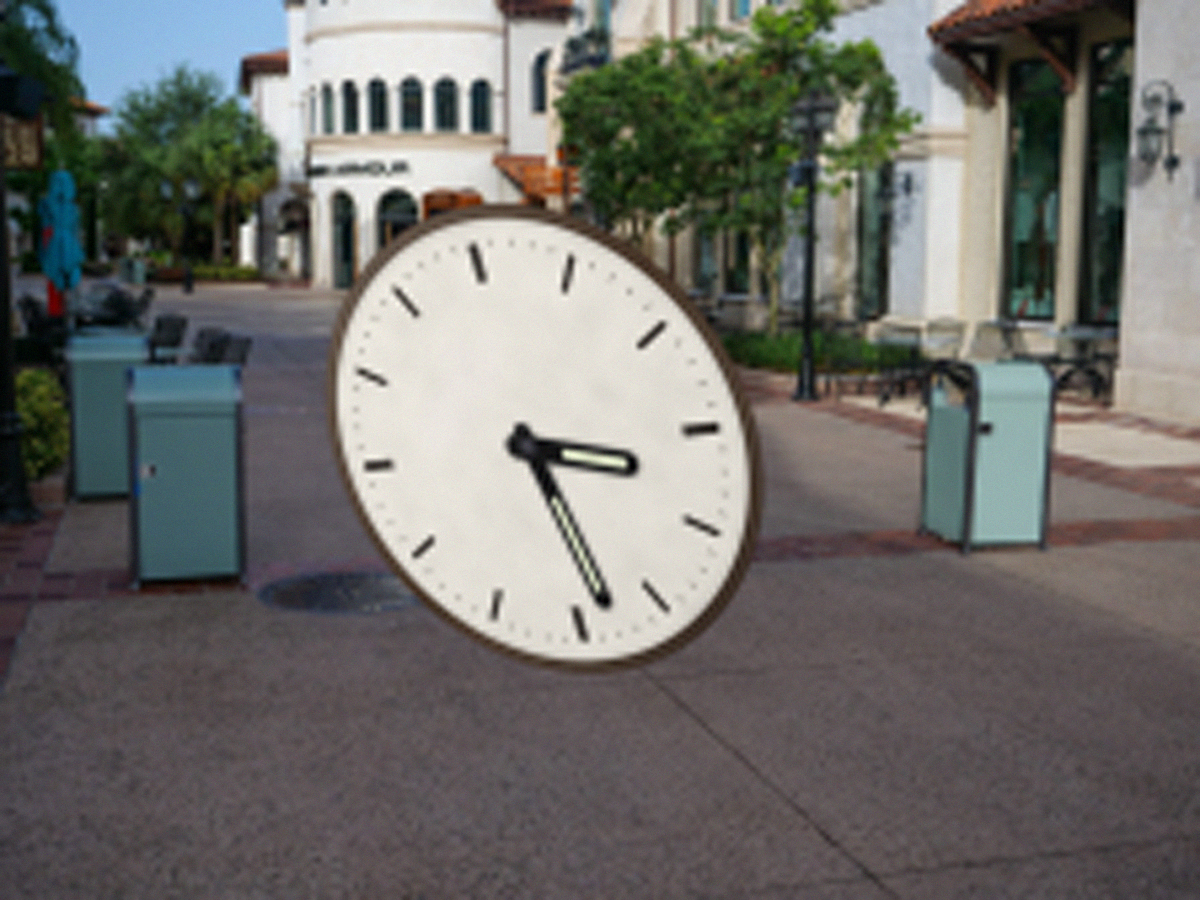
h=3 m=28
